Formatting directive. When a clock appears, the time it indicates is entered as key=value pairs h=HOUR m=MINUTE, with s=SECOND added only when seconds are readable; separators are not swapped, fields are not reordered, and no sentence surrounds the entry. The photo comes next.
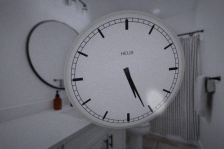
h=5 m=26
